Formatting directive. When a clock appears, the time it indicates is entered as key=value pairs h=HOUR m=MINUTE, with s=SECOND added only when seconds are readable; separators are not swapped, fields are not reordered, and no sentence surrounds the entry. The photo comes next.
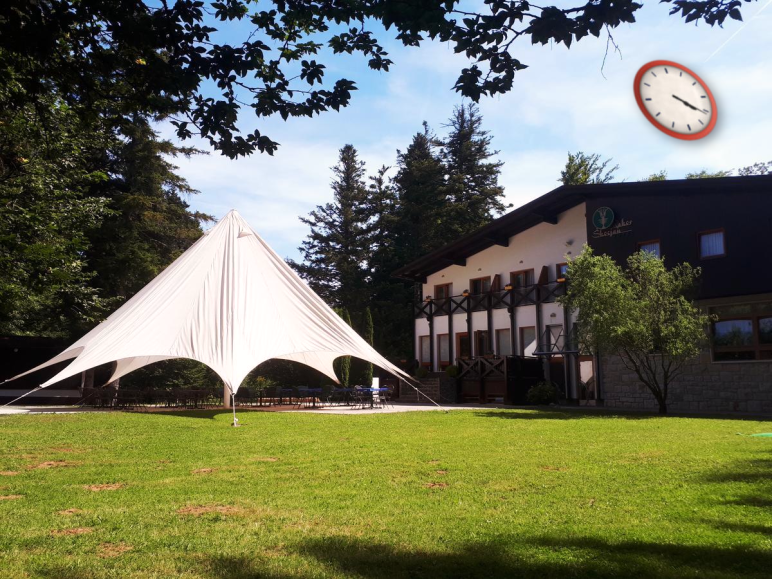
h=4 m=21
